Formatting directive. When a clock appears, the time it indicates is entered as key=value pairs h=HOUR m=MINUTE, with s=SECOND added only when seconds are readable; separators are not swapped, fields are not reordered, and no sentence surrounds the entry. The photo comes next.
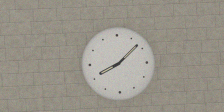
h=8 m=8
